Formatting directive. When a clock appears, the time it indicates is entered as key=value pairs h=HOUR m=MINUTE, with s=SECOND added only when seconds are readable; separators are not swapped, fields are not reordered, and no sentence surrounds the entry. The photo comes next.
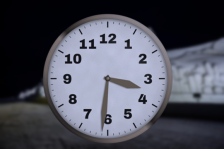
h=3 m=31
